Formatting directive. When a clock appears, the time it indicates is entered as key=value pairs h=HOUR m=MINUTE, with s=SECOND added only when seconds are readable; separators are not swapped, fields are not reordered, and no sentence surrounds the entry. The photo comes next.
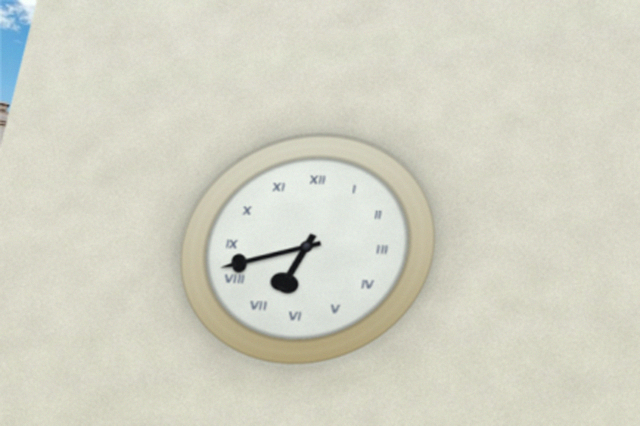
h=6 m=42
